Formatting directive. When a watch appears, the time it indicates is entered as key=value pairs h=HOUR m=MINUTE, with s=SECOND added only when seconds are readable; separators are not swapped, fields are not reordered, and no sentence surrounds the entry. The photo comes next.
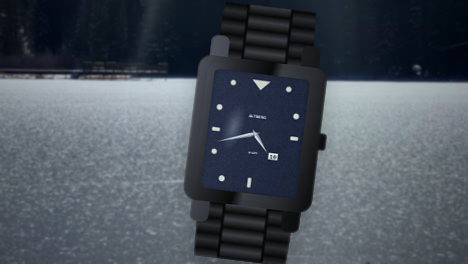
h=4 m=42
